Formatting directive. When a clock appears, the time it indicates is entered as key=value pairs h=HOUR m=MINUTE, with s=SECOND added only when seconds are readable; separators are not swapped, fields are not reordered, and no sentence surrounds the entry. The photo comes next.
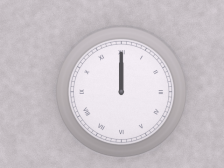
h=12 m=0
